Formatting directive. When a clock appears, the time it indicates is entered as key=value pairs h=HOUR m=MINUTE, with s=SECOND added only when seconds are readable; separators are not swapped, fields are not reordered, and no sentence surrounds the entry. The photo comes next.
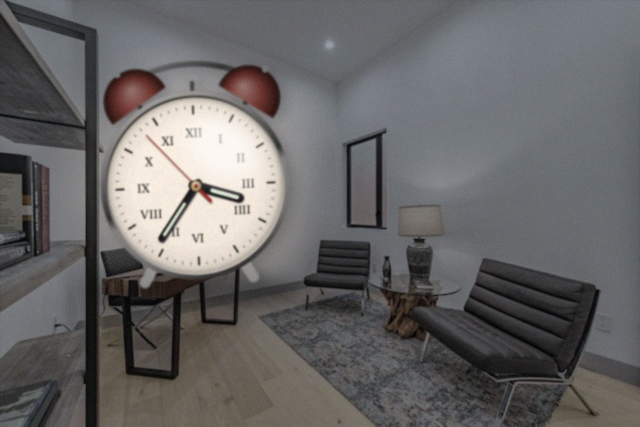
h=3 m=35 s=53
